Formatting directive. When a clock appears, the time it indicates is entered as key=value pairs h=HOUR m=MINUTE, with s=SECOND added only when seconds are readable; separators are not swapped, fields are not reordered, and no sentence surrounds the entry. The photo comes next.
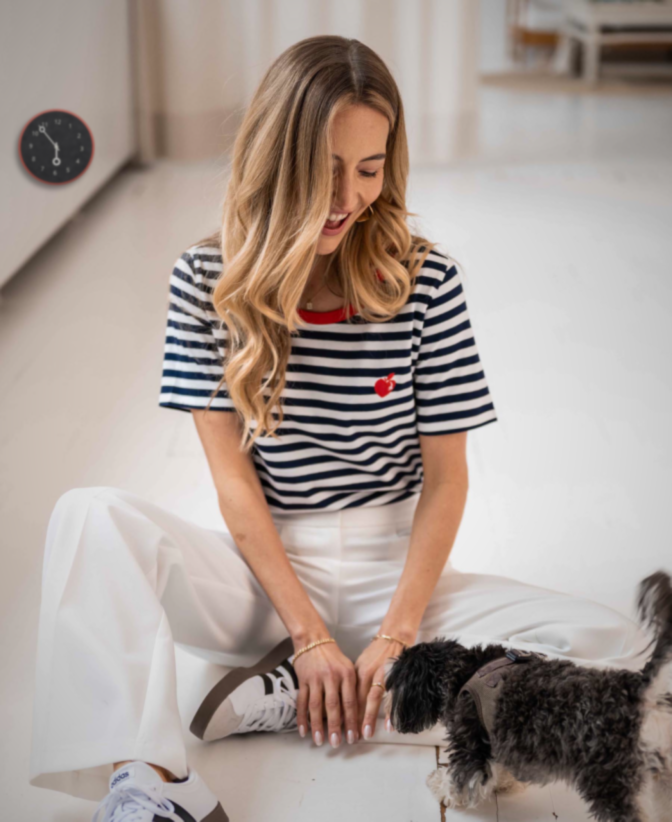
h=5 m=53
